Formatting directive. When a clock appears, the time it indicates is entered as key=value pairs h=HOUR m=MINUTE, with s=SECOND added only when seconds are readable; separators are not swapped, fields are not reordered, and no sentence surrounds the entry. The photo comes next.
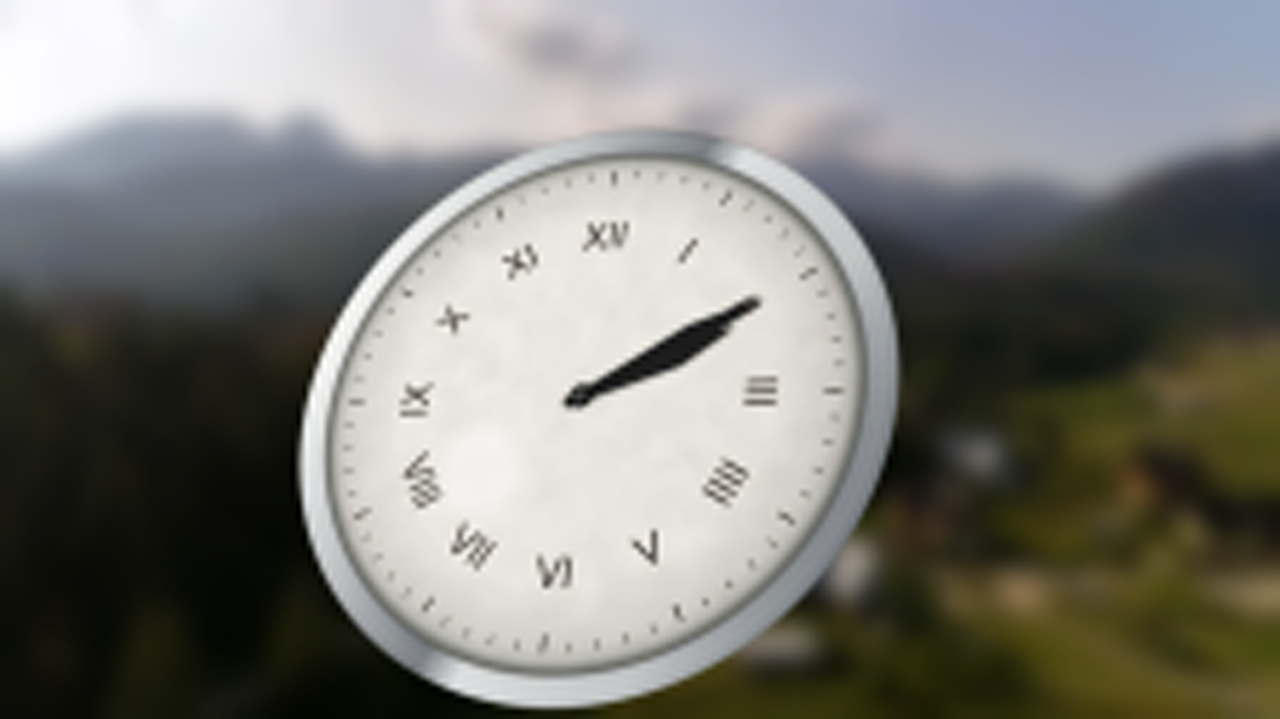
h=2 m=10
